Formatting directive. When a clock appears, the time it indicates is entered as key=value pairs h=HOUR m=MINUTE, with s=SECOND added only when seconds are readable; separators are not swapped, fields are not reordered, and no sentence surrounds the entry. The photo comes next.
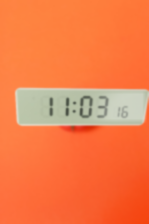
h=11 m=3 s=16
